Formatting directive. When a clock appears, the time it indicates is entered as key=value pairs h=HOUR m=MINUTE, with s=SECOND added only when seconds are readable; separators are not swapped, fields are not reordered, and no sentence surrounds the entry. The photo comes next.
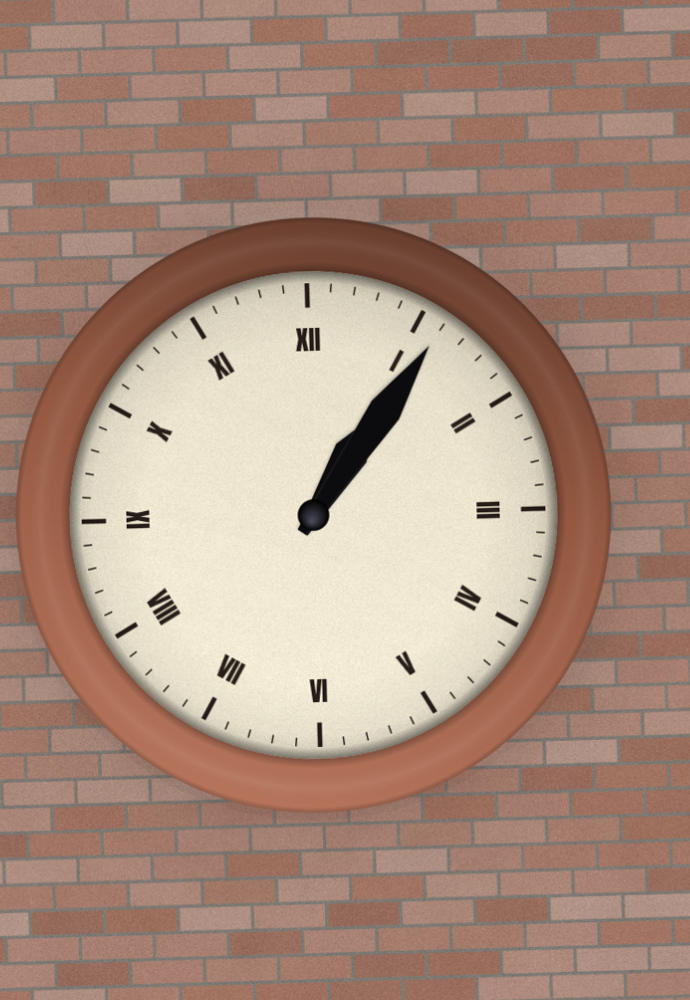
h=1 m=6
